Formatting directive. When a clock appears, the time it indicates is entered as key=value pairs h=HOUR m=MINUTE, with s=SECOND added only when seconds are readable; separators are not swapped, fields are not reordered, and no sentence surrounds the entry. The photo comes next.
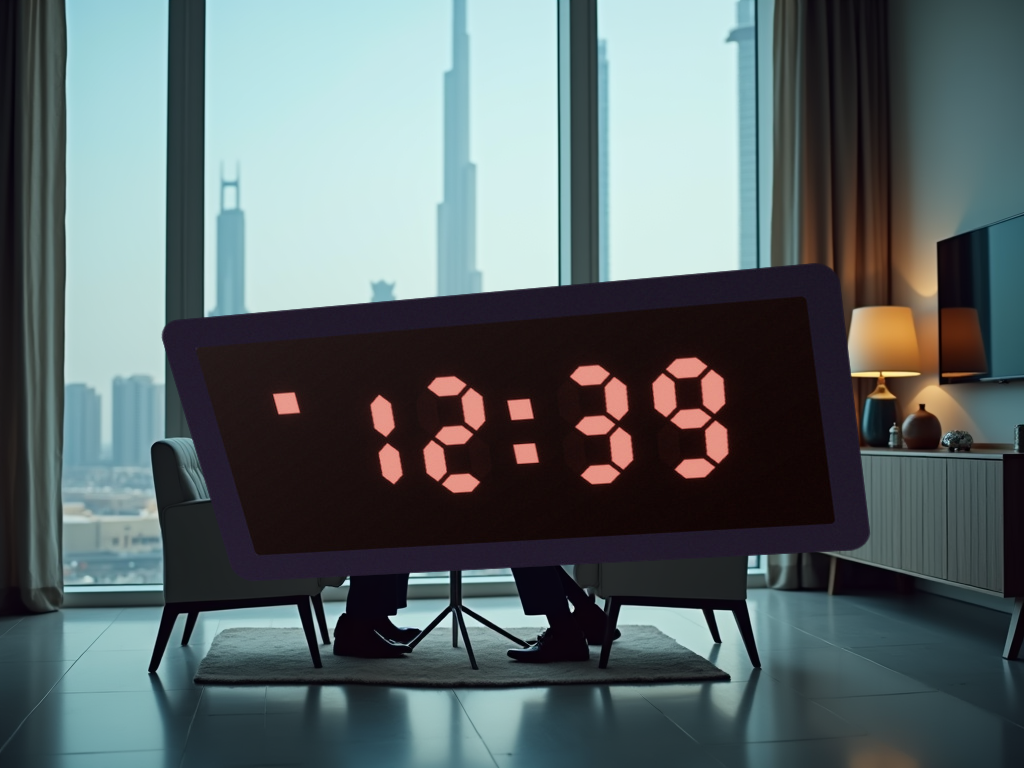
h=12 m=39
